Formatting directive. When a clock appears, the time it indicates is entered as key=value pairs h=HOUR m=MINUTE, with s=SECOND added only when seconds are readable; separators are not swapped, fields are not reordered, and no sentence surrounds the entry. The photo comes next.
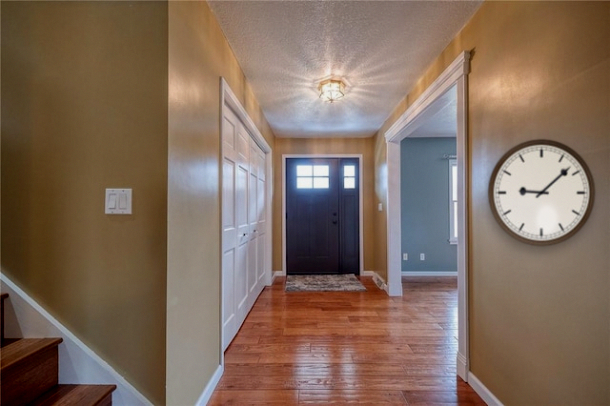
h=9 m=8
